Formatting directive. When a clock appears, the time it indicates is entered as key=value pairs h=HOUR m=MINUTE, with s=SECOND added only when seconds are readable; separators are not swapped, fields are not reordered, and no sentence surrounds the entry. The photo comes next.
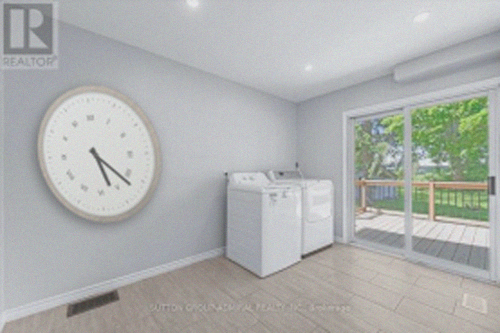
h=5 m=22
